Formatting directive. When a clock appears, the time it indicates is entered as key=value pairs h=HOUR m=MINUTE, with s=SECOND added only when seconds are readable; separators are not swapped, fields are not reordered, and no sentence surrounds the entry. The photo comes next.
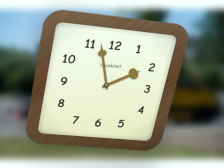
h=1 m=57
